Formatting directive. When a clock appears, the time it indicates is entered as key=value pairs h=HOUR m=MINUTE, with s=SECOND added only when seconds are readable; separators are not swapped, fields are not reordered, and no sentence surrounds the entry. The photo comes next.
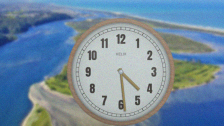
h=4 m=29
